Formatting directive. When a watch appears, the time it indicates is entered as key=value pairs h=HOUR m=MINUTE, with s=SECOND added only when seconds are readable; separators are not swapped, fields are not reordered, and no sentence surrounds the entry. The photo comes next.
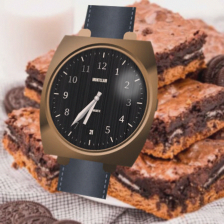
h=6 m=36
